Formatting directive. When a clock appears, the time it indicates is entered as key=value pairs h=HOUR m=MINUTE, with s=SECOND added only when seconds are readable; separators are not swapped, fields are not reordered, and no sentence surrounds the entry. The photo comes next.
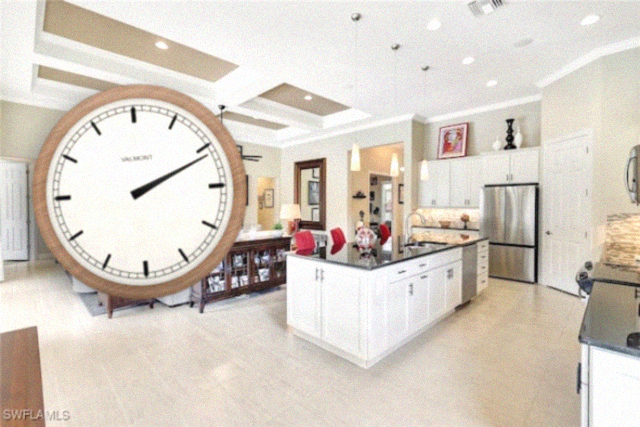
h=2 m=11
